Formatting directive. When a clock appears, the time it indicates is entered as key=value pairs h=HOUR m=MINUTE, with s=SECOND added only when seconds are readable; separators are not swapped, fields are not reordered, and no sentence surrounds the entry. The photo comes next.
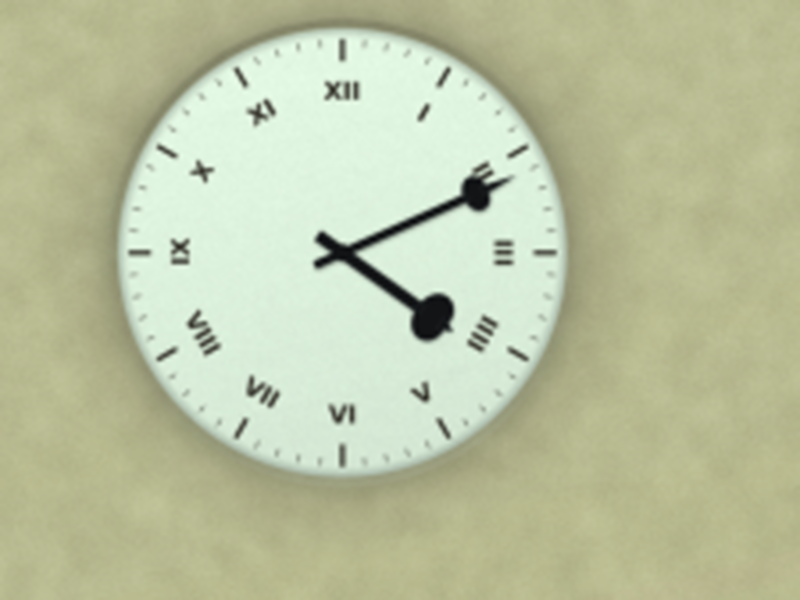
h=4 m=11
